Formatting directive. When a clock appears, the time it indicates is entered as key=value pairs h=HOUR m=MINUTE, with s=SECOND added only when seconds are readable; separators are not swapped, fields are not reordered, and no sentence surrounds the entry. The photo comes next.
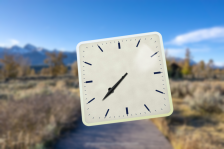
h=7 m=38
